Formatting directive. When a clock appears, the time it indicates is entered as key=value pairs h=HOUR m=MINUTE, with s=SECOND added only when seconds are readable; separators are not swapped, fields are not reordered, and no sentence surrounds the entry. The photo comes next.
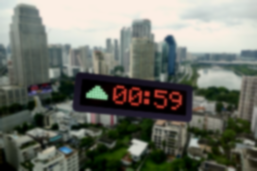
h=0 m=59
